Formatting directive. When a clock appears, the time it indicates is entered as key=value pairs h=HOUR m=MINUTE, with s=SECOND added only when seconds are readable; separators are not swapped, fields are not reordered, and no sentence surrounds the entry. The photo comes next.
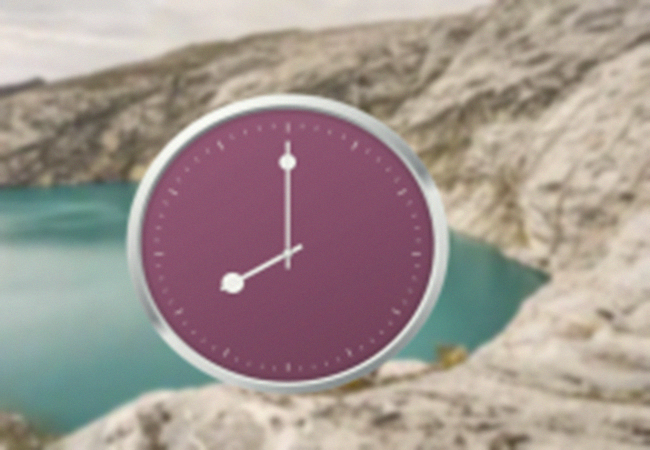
h=8 m=0
